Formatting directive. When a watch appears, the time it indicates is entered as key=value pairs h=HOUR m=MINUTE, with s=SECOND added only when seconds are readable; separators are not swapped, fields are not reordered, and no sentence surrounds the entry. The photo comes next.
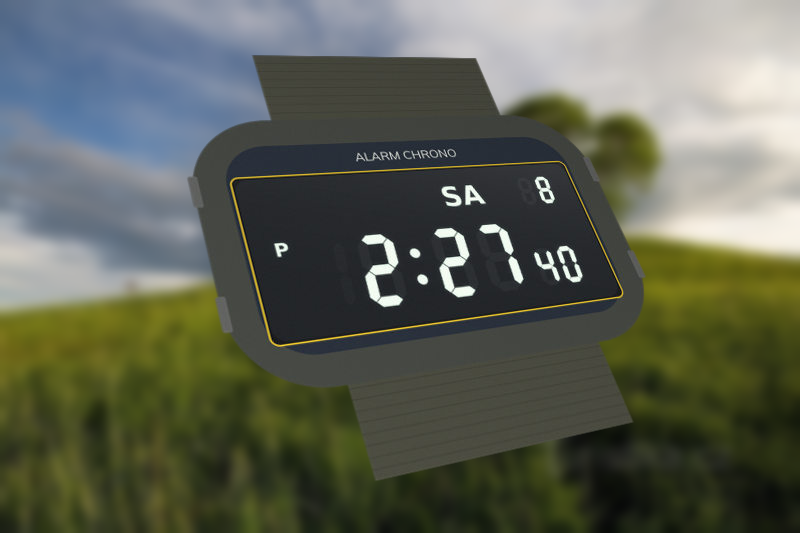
h=2 m=27 s=40
